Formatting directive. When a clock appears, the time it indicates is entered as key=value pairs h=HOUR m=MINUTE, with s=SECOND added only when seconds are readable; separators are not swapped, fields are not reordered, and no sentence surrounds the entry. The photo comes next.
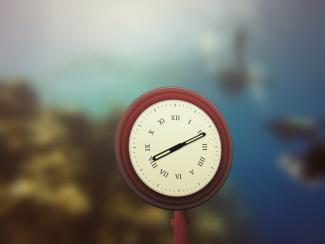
h=8 m=11
